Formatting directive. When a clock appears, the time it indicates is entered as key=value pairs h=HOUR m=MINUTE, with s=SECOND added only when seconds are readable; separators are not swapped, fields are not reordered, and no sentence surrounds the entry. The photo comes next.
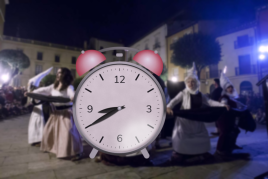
h=8 m=40
